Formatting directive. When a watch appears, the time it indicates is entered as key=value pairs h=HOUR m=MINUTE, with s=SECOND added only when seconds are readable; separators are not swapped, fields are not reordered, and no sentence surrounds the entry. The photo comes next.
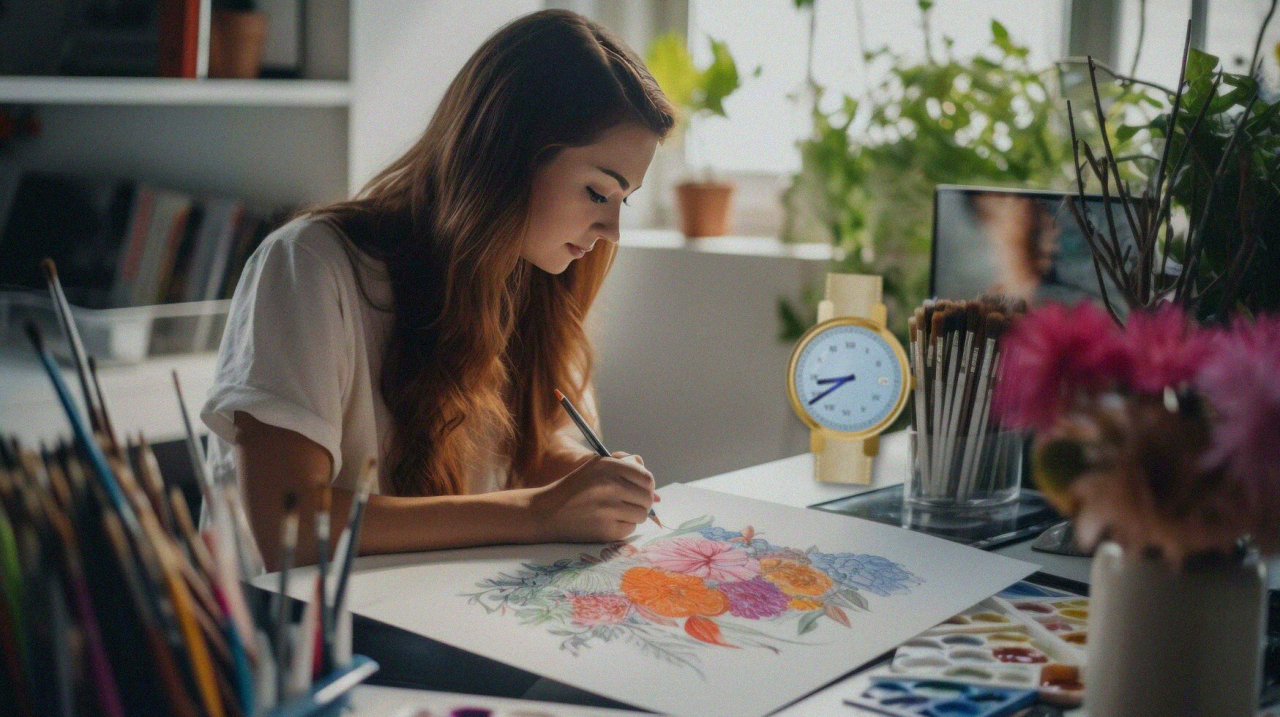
h=8 m=39
